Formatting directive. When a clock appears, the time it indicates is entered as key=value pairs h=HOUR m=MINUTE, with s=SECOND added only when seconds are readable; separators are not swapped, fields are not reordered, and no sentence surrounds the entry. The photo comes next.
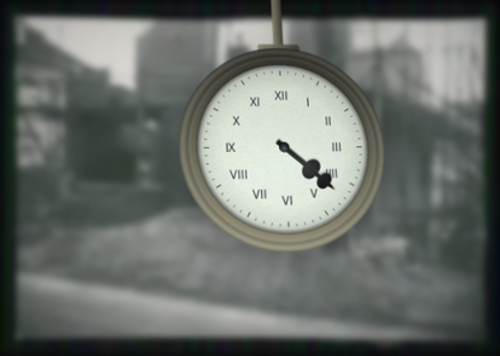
h=4 m=22
